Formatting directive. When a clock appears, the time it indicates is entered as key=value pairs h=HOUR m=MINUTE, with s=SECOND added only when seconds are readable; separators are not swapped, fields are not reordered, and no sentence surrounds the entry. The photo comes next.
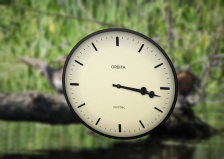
h=3 m=17
